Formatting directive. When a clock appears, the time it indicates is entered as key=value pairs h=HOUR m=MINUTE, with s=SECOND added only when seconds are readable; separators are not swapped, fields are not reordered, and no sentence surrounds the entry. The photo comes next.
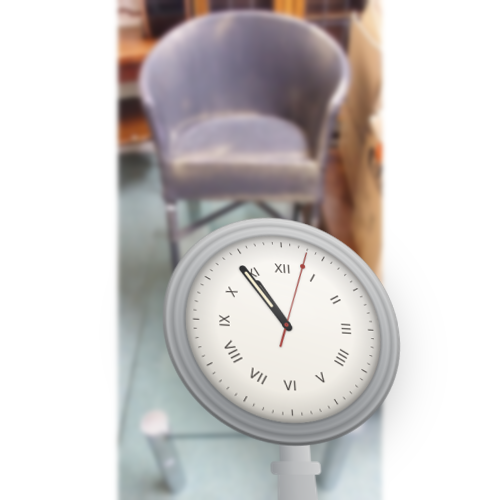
h=10 m=54 s=3
